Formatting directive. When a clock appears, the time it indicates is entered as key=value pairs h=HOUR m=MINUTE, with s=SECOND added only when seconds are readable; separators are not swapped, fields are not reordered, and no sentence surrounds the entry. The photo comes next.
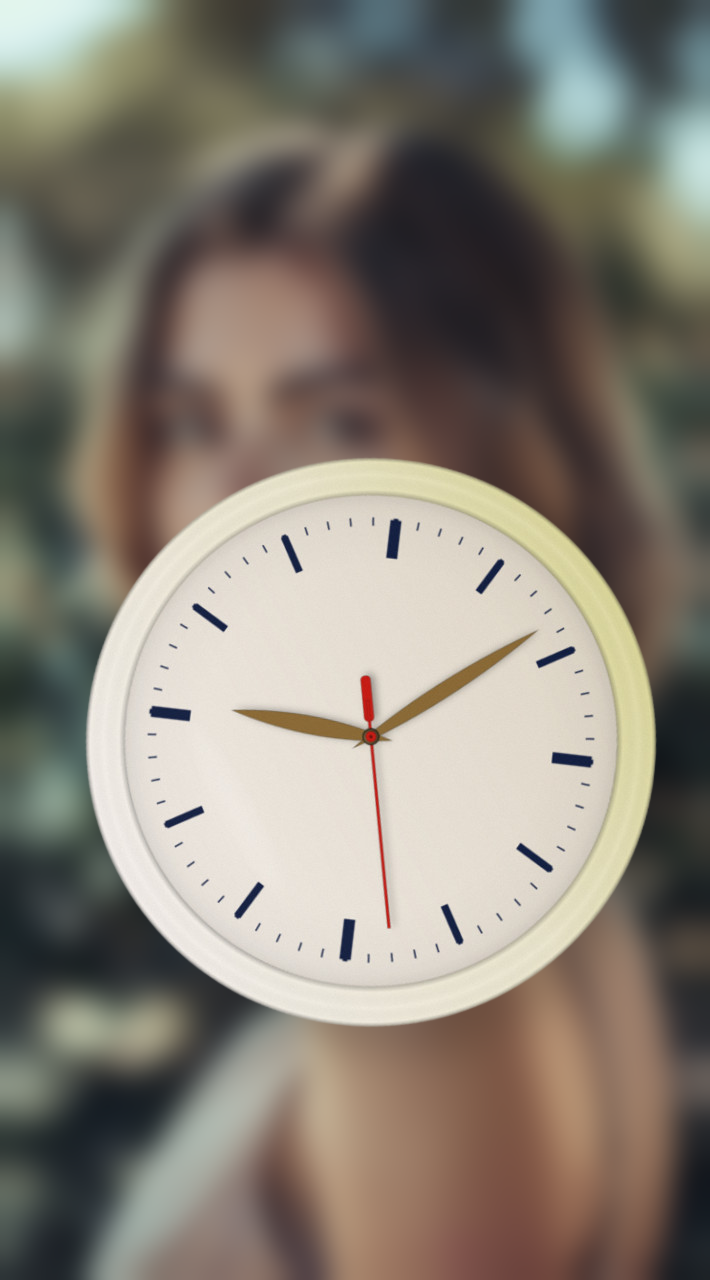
h=9 m=8 s=28
